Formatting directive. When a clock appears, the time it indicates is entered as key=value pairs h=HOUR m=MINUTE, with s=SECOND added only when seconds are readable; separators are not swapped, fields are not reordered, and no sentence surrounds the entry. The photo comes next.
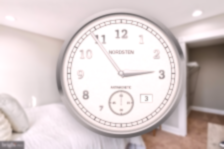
h=2 m=54
